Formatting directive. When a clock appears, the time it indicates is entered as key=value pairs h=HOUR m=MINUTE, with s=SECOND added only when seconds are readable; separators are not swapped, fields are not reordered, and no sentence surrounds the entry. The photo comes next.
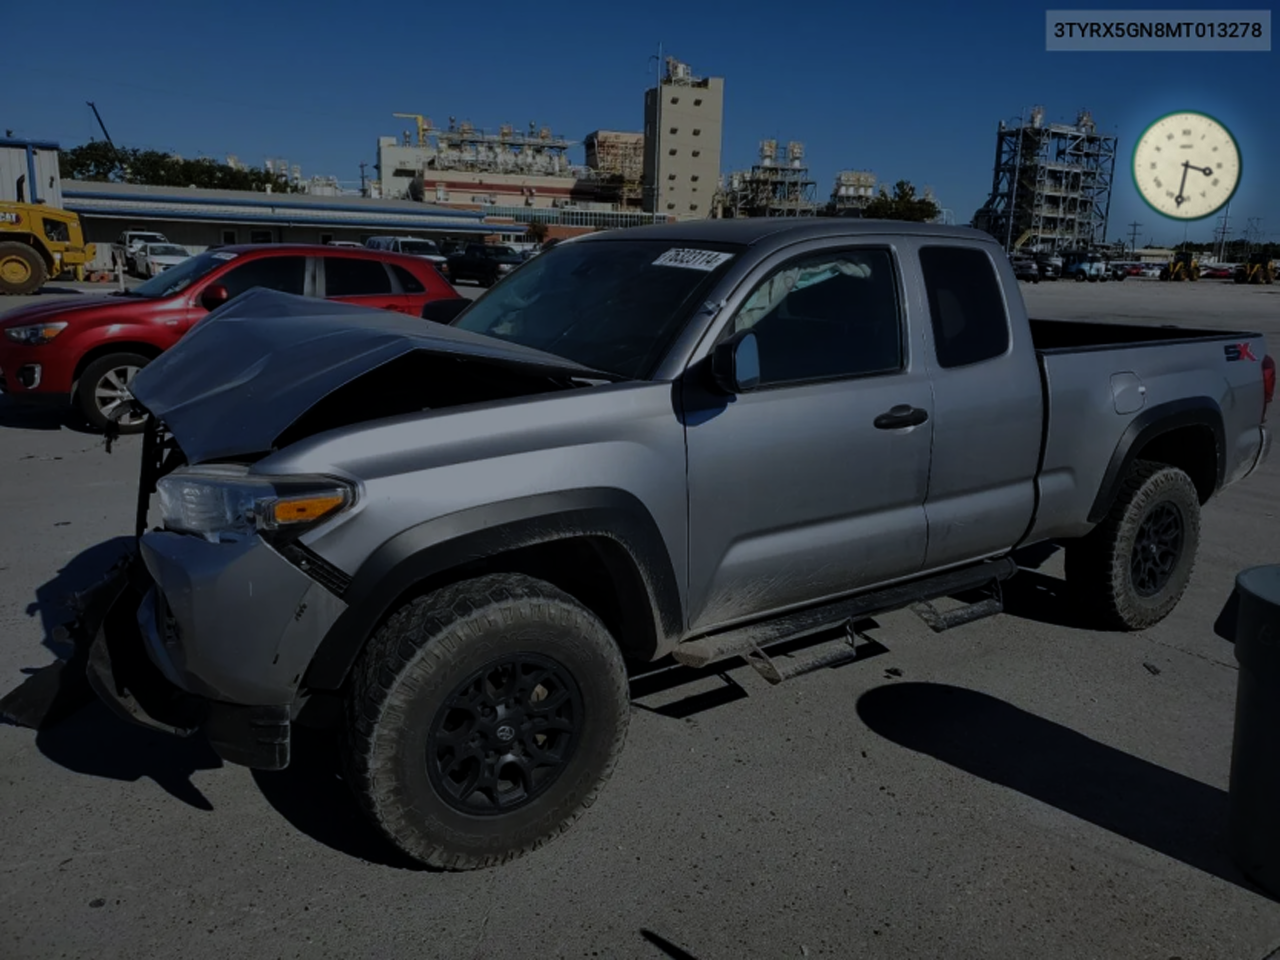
h=3 m=32
